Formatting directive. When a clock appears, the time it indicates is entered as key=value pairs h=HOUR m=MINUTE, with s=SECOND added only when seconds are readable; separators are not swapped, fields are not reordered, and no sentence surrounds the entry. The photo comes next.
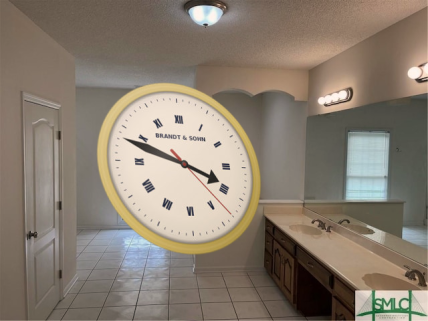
h=3 m=48 s=23
